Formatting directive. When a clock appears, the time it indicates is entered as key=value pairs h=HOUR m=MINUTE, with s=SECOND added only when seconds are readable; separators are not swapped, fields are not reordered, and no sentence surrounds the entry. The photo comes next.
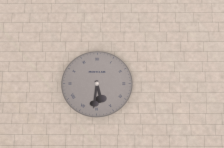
h=5 m=31
